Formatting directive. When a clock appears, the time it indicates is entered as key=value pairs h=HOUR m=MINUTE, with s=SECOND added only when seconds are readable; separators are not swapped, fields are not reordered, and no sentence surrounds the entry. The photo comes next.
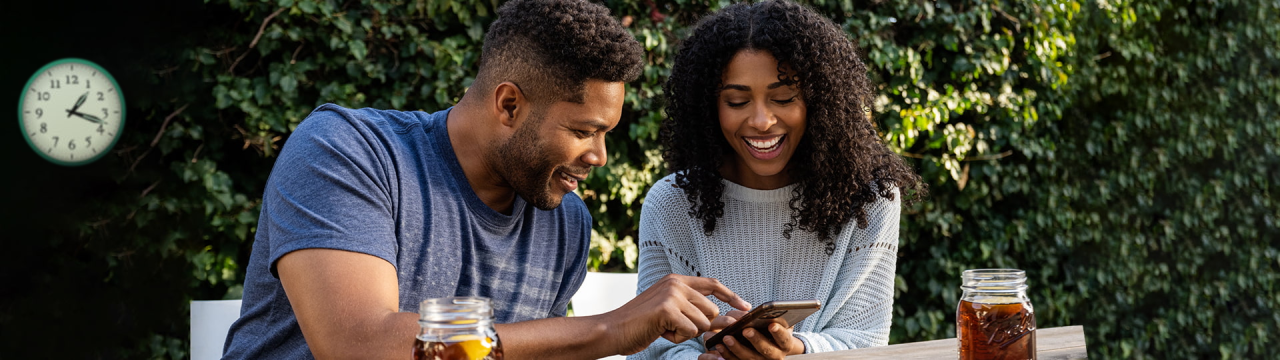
h=1 m=18
